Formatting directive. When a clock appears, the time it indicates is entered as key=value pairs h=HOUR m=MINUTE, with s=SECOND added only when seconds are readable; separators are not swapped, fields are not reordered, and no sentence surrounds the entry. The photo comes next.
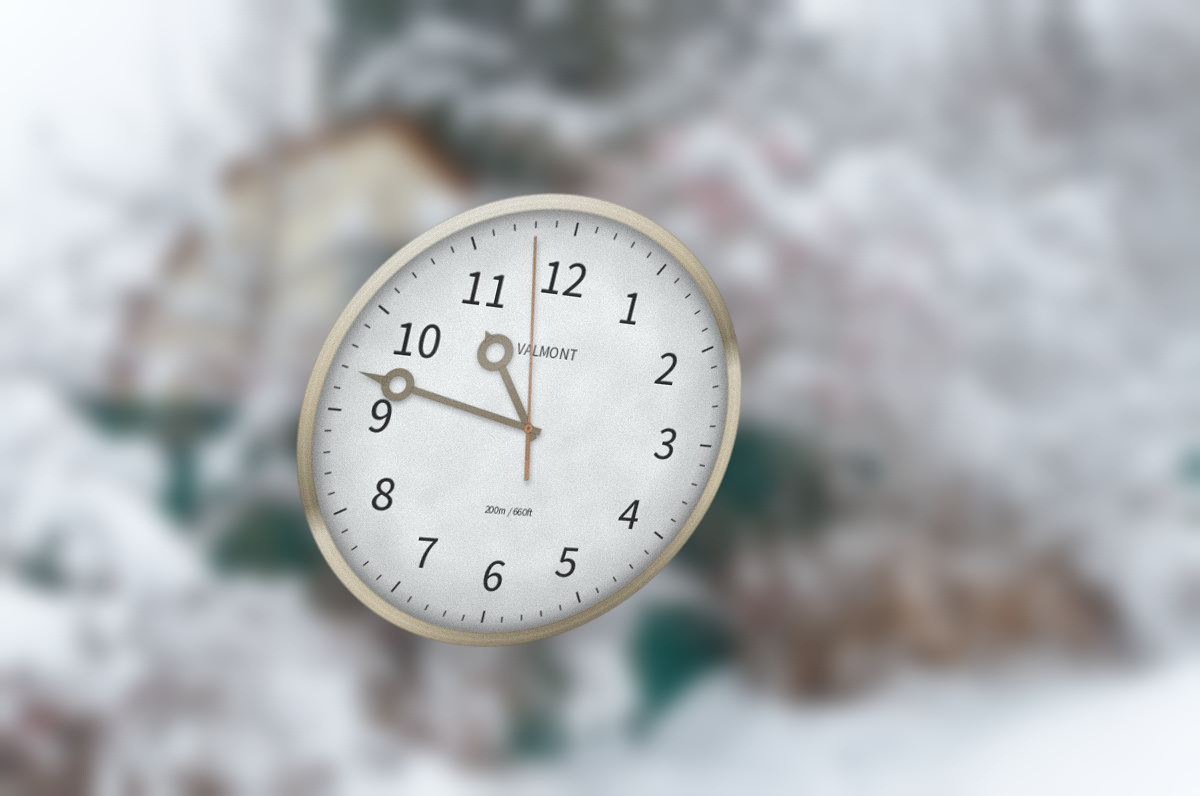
h=10 m=46 s=58
